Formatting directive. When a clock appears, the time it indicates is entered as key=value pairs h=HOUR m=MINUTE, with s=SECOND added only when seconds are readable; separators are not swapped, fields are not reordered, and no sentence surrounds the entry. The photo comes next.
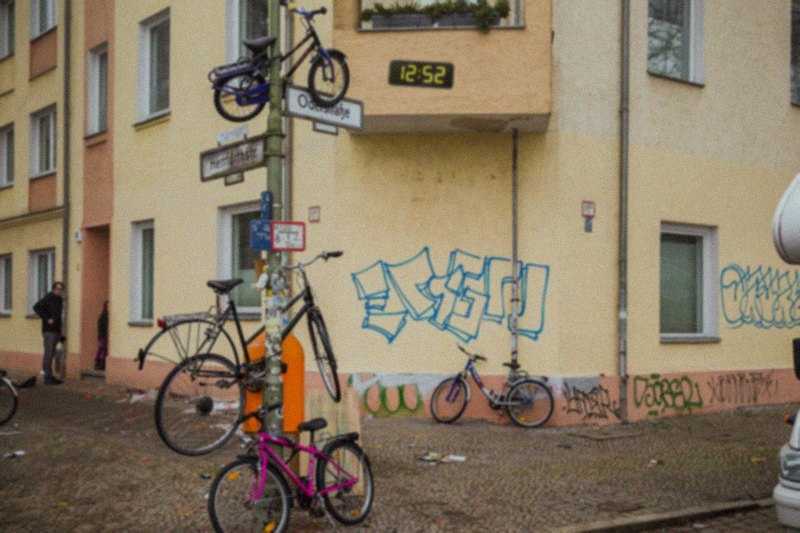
h=12 m=52
